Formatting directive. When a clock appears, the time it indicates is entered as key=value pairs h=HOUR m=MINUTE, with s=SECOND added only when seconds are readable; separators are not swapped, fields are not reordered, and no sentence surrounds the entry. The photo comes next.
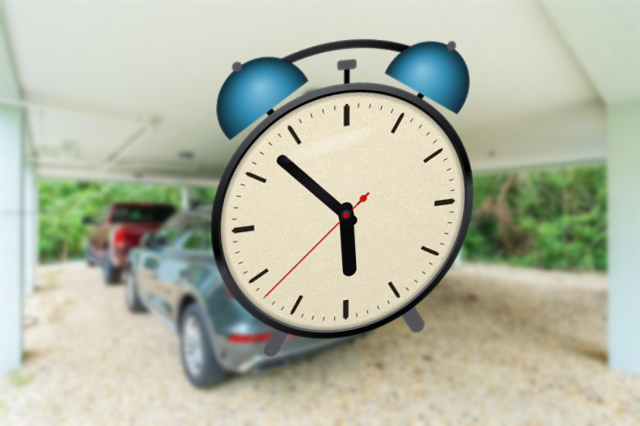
h=5 m=52 s=38
